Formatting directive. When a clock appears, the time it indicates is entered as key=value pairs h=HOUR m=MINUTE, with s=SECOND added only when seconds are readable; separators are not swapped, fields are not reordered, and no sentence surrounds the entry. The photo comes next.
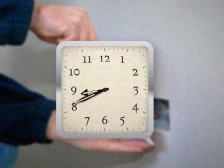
h=8 m=41
